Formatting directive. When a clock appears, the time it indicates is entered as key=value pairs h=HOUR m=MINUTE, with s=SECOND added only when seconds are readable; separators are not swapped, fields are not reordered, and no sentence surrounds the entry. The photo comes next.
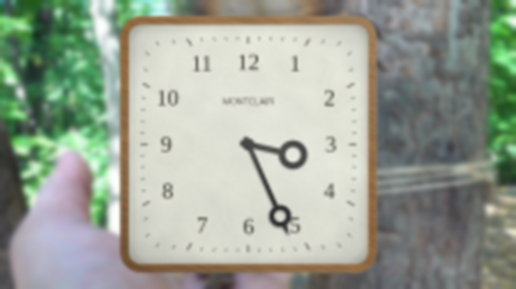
h=3 m=26
